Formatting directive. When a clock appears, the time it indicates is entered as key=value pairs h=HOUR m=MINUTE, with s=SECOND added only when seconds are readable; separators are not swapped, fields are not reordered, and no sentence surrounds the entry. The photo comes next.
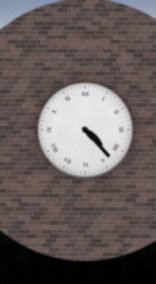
h=4 m=23
